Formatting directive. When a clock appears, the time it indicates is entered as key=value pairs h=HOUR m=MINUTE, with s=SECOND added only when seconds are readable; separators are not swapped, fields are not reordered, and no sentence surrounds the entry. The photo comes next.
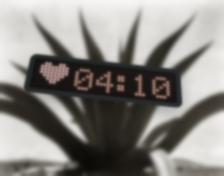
h=4 m=10
